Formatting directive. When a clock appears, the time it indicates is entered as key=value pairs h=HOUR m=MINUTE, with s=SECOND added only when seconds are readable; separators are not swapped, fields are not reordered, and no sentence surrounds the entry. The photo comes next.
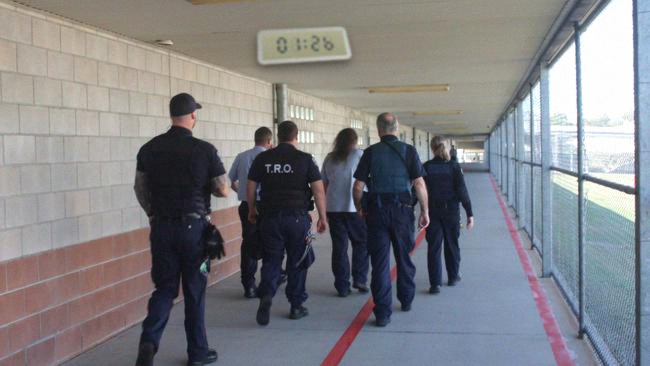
h=1 m=26
